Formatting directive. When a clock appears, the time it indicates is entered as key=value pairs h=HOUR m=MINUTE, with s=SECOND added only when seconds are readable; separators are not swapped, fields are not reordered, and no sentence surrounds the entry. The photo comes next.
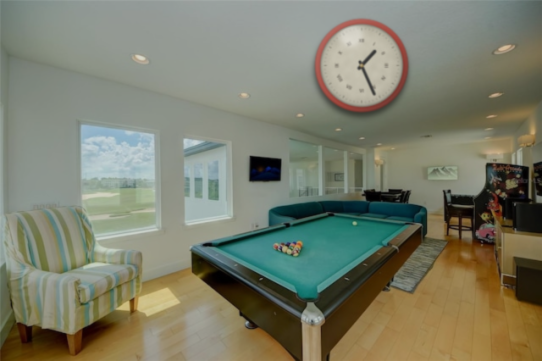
h=1 m=26
